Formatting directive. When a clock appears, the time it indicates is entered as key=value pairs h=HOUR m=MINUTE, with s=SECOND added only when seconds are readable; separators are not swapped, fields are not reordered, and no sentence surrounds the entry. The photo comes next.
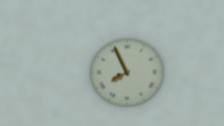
h=7 m=56
